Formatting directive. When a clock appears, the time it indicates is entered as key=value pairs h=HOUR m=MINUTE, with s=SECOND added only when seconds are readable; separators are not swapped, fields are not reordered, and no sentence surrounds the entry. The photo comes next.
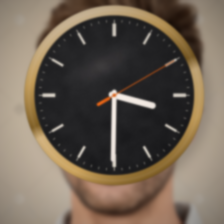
h=3 m=30 s=10
